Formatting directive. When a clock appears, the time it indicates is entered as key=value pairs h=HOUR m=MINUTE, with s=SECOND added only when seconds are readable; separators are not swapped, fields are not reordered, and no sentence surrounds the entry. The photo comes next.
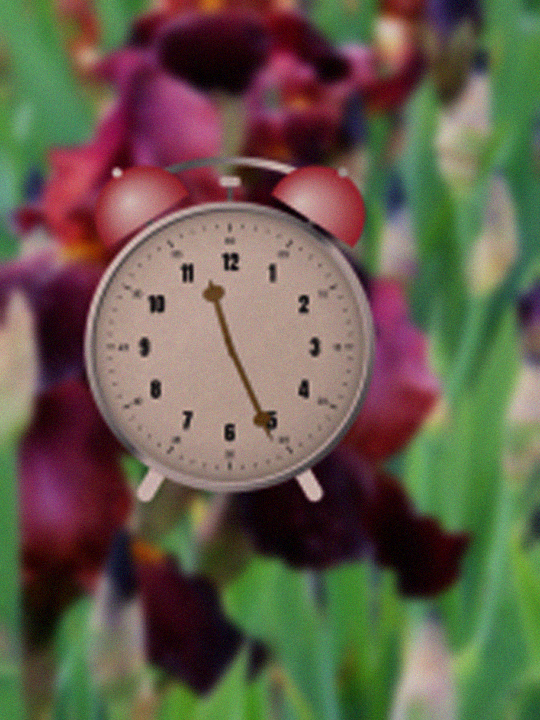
h=11 m=26
